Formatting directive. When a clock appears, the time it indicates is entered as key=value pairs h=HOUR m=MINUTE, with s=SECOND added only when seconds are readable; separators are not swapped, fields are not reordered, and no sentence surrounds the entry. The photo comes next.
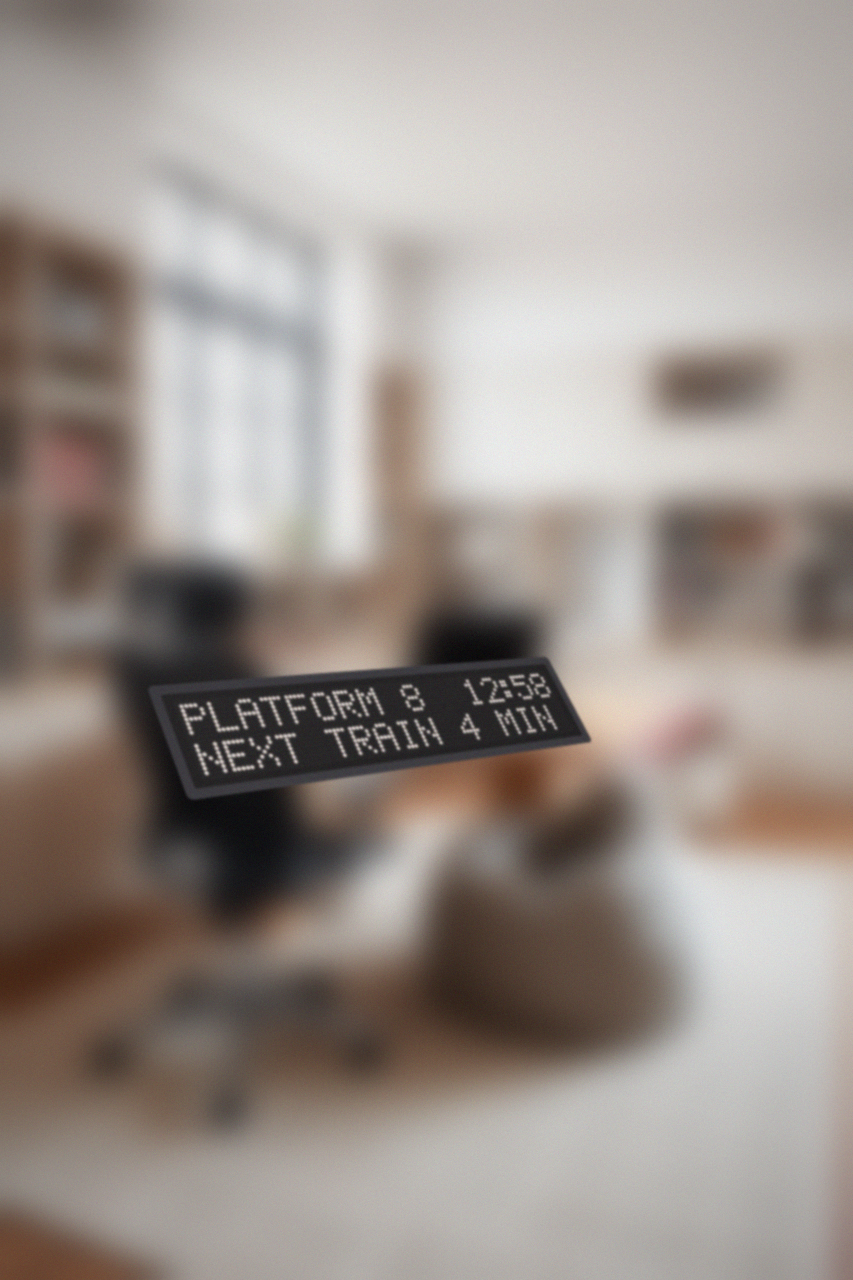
h=12 m=58
